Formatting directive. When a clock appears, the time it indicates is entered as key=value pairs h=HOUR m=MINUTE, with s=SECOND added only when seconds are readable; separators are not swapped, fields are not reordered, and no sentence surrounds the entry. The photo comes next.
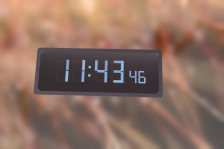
h=11 m=43 s=46
